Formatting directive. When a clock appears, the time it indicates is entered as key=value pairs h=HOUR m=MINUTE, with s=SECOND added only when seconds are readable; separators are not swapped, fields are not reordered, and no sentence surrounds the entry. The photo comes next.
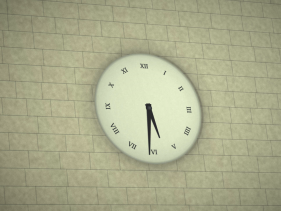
h=5 m=31
